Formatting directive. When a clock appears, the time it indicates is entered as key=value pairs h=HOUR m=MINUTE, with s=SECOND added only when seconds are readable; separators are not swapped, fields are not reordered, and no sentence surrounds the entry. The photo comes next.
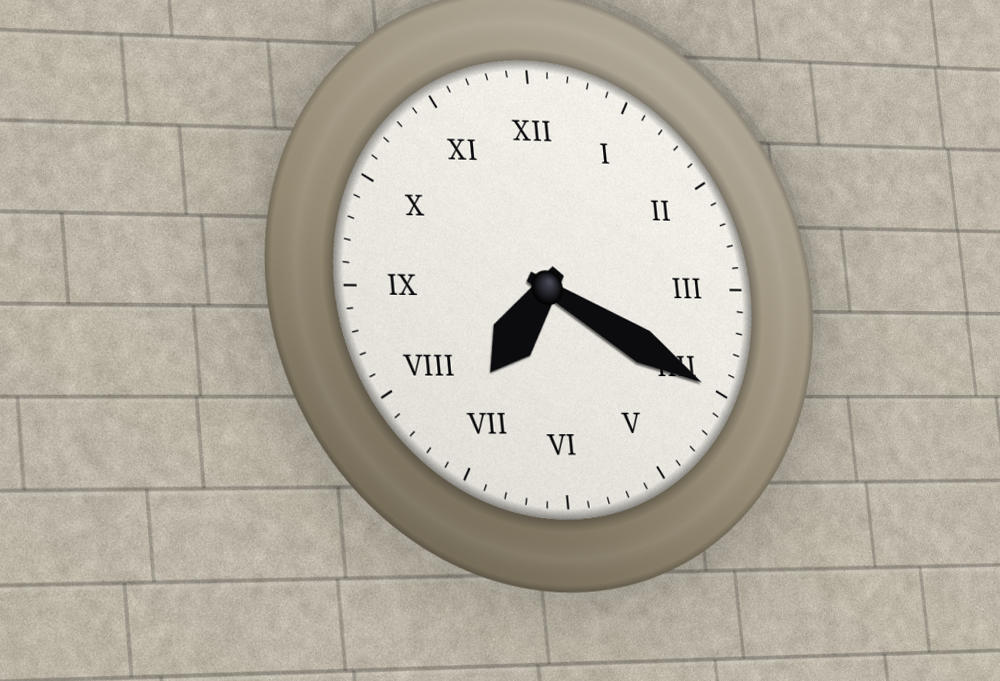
h=7 m=20
